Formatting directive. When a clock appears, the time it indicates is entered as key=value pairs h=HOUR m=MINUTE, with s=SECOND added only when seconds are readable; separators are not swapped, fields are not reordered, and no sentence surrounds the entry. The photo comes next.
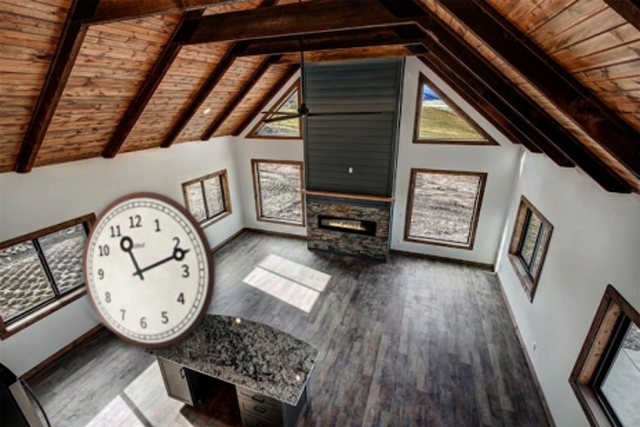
h=11 m=12
